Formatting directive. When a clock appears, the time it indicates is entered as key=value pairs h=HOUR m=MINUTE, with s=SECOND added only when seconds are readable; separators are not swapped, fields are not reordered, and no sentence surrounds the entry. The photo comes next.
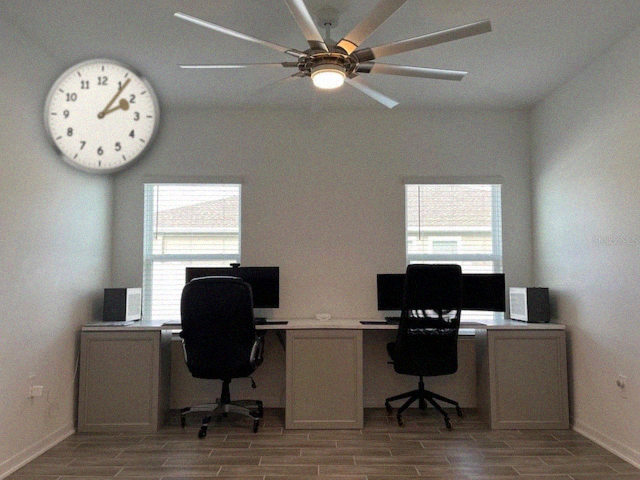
h=2 m=6
